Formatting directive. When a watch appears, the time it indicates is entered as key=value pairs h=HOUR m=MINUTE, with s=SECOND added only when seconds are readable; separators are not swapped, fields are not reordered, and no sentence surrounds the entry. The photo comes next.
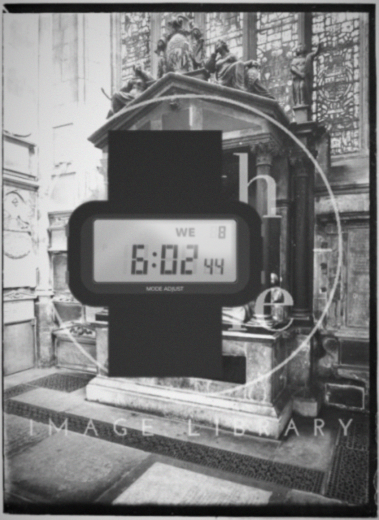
h=6 m=2 s=44
